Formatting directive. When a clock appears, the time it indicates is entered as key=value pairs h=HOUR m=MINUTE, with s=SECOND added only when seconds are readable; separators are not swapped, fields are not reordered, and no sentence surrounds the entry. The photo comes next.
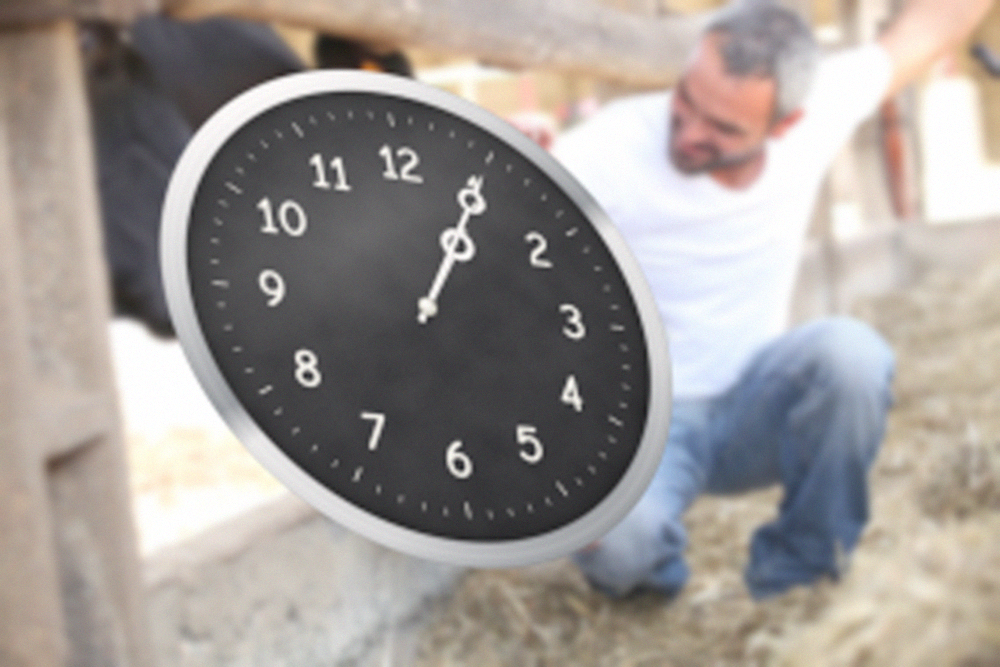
h=1 m=5
